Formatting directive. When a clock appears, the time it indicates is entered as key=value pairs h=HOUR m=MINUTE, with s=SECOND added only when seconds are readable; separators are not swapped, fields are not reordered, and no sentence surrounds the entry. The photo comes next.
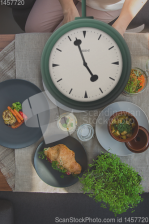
h=4 m=57
